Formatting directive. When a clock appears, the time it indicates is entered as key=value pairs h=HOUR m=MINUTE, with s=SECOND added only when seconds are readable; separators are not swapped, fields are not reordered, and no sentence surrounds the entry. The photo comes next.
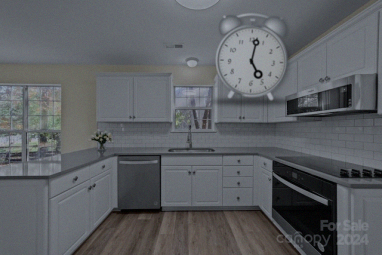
h=5 m=2
